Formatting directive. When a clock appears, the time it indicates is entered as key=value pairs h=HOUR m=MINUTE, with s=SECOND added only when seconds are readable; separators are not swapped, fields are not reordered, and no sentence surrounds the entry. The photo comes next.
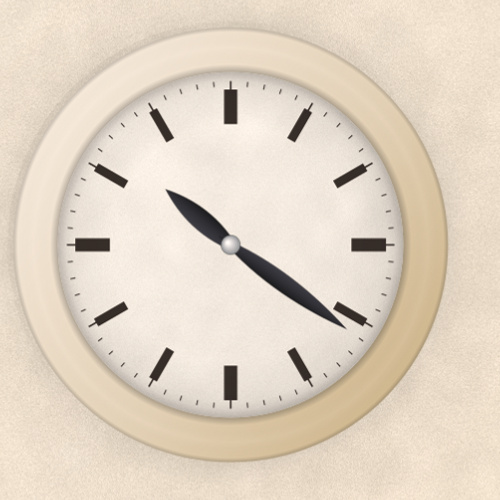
h=10 m=21
